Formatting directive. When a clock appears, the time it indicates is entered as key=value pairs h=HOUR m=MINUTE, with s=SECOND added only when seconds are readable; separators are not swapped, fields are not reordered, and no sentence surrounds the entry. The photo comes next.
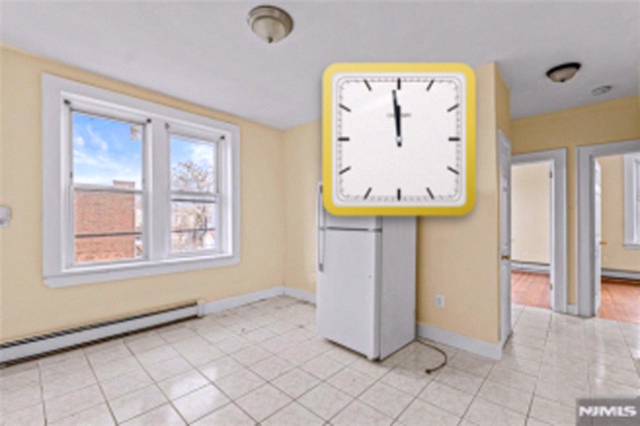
h=11 m=59
